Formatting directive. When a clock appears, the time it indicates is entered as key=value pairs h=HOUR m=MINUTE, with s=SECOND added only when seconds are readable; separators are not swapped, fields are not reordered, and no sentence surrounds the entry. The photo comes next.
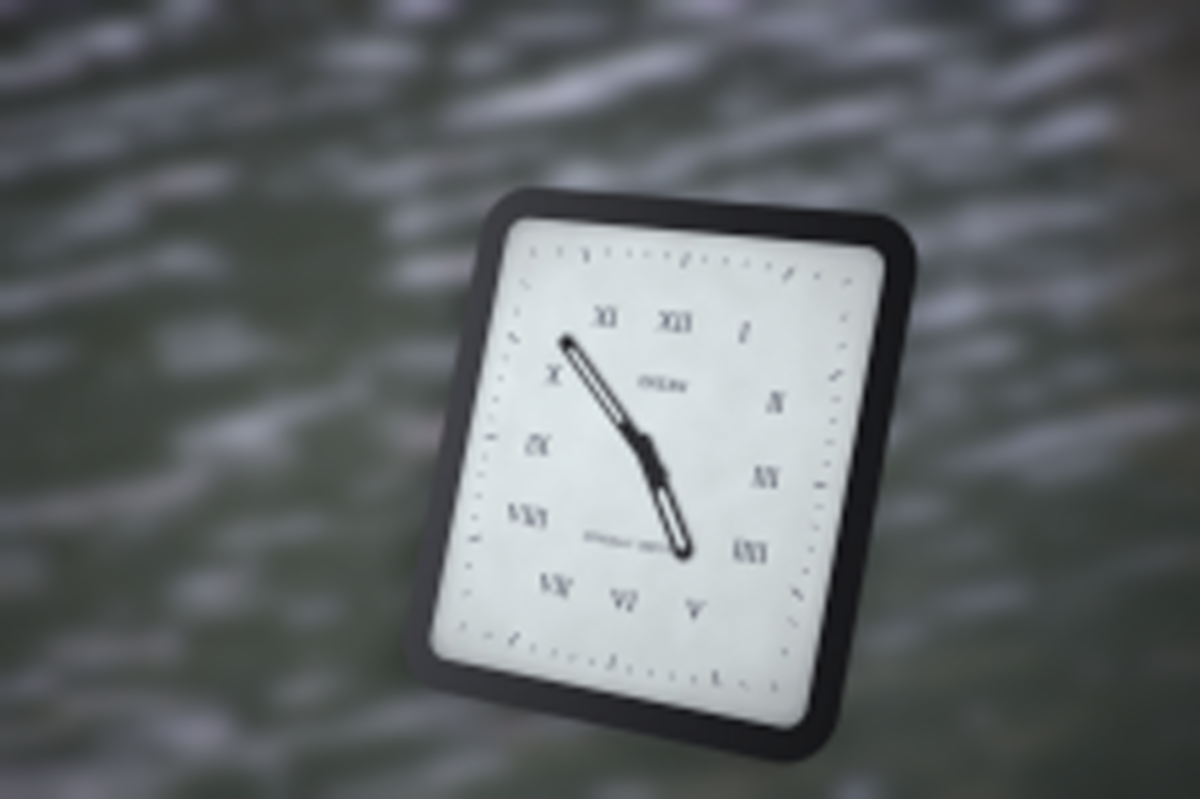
h=4 m=52
